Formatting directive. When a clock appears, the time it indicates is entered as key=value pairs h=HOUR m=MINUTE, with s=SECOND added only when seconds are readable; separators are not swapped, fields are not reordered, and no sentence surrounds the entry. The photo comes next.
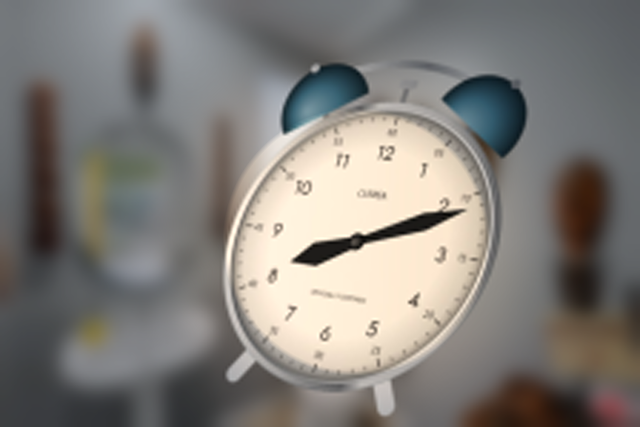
h=8 m=11
